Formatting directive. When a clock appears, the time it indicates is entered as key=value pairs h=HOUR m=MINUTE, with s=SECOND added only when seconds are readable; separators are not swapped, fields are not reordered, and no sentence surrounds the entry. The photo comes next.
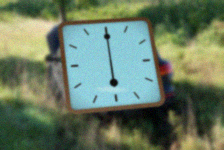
h=6 m=0
